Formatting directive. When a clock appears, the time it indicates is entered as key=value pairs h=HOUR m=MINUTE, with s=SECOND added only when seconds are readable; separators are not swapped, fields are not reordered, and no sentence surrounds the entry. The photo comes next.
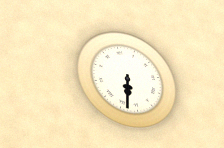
h=6 m=33
